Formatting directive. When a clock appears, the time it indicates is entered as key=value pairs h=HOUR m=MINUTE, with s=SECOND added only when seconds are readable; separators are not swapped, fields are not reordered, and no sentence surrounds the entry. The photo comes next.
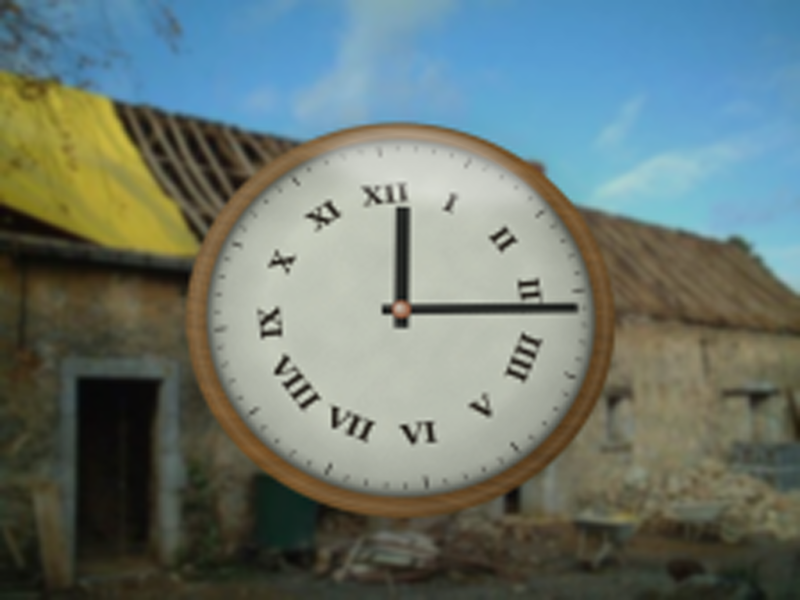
h=12 m=16
